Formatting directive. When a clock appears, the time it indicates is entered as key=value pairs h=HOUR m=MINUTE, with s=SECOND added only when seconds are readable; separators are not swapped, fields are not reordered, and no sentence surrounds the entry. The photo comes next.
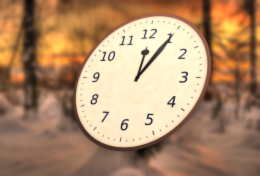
h=12 m=5
